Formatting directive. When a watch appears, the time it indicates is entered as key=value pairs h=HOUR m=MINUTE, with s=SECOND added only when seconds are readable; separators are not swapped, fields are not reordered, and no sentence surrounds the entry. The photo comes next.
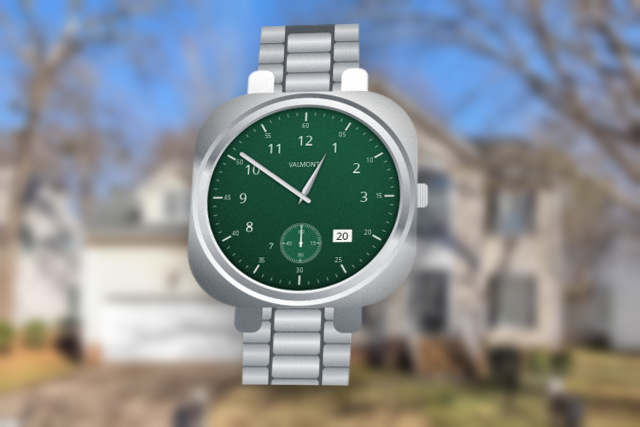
h=12 m=51
